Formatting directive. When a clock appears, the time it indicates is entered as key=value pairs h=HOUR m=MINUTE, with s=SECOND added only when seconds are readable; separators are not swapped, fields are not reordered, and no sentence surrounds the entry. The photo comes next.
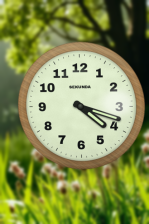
h=4 m=18
